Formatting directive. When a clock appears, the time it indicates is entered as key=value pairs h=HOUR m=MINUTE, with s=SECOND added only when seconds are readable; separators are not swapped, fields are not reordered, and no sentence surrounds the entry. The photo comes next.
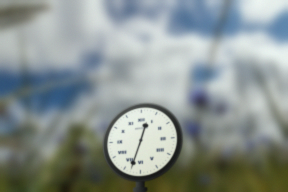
h=12 m=33
